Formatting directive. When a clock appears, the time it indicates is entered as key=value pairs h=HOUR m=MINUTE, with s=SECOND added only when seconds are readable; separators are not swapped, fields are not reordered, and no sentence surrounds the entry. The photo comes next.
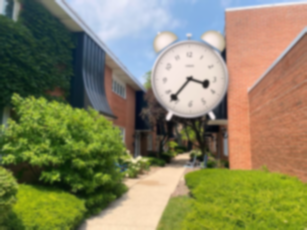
h=3 m=37
